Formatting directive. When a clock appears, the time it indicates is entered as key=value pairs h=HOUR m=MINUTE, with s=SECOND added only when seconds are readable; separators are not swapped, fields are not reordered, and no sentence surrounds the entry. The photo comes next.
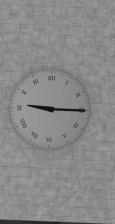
h=9 m=15
